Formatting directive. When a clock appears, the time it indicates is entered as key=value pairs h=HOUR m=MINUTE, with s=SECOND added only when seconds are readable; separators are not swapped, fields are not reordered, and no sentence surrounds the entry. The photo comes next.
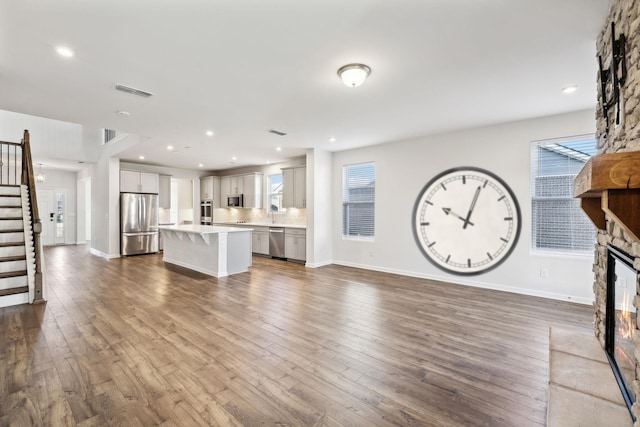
h=10 m=4
